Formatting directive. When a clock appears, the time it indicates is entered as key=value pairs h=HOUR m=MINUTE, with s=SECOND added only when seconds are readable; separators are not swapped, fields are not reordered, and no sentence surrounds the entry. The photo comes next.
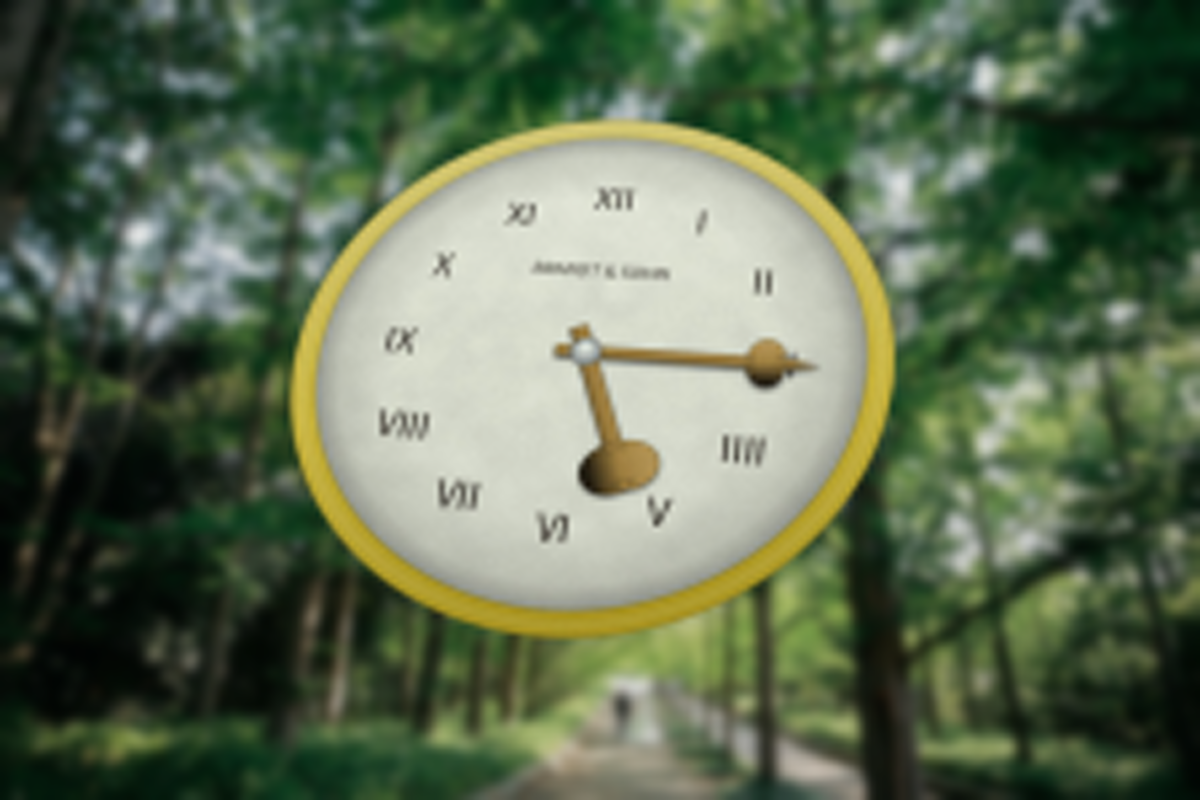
h=5 m=15
